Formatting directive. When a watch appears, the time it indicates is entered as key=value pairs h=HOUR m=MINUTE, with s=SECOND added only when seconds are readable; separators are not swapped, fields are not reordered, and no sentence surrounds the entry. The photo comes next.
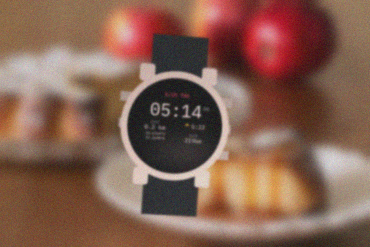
h=5 m=14
